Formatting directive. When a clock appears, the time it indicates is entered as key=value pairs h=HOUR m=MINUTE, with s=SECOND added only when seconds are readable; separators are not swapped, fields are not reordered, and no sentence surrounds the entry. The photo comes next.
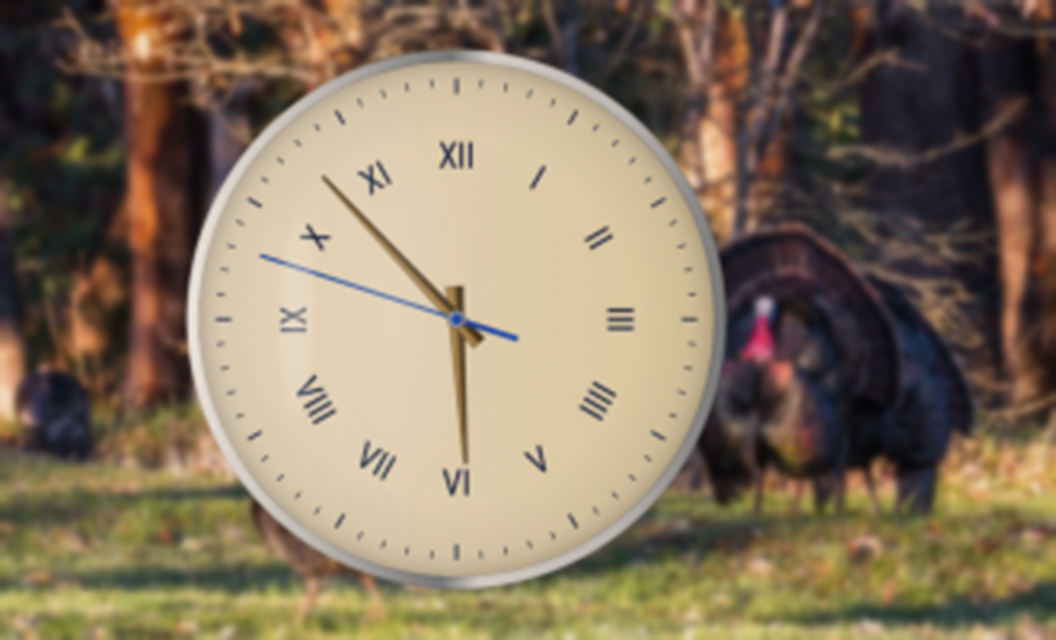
h=5 m=52 s=48
